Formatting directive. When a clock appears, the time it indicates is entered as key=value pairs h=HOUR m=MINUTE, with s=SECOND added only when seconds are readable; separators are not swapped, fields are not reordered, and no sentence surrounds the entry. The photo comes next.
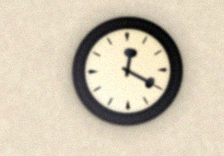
h=12 m=20
